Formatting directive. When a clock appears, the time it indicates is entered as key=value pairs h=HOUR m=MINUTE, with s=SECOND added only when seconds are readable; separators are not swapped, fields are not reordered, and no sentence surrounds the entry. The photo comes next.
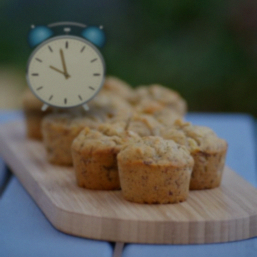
h=9 m=58
